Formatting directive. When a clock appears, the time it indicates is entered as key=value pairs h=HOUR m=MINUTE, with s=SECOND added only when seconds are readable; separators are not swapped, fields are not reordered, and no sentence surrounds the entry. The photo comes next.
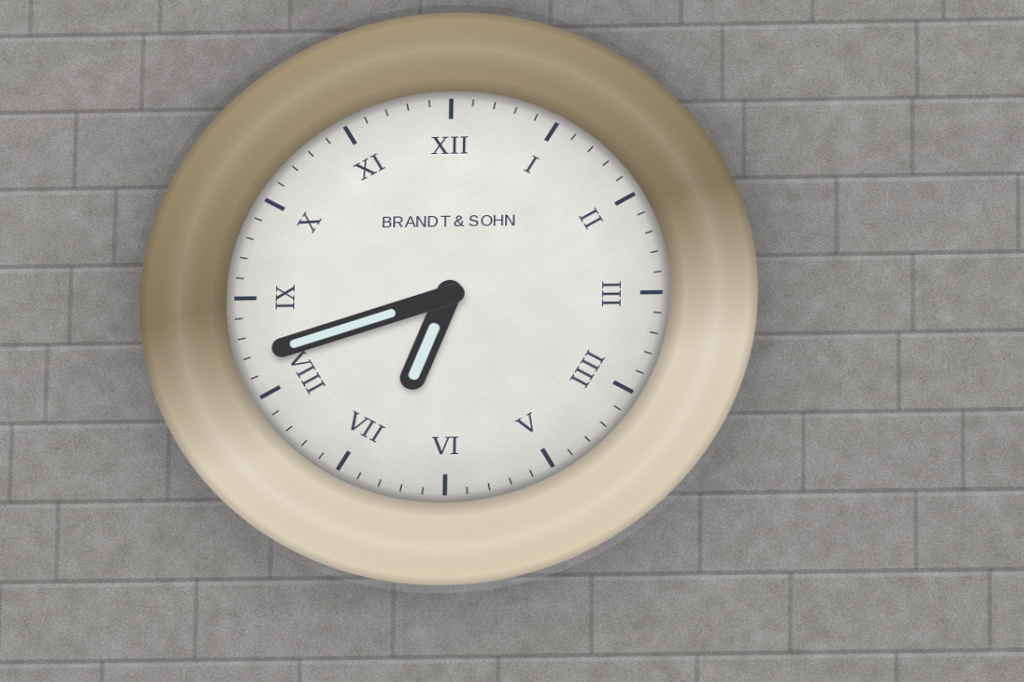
h=6 m=42
